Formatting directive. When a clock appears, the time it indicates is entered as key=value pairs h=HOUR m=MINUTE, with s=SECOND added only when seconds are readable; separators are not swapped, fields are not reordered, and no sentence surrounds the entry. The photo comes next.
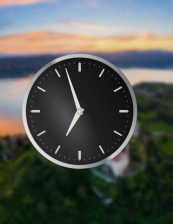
h=6 m=57
